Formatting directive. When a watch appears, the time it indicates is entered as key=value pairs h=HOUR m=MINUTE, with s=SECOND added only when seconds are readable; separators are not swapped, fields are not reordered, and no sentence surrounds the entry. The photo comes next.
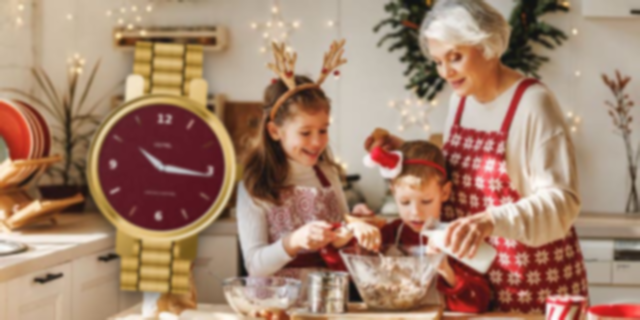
h=10 m=16
